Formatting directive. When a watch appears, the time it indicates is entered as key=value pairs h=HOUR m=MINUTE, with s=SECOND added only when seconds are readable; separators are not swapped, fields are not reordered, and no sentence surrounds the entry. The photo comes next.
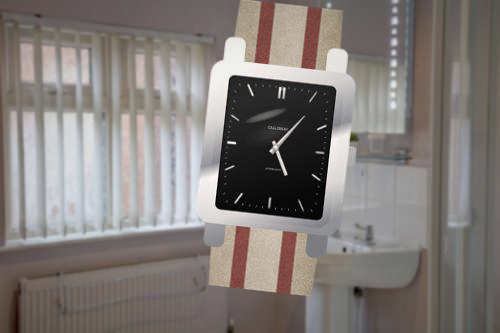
h=5 m=6
